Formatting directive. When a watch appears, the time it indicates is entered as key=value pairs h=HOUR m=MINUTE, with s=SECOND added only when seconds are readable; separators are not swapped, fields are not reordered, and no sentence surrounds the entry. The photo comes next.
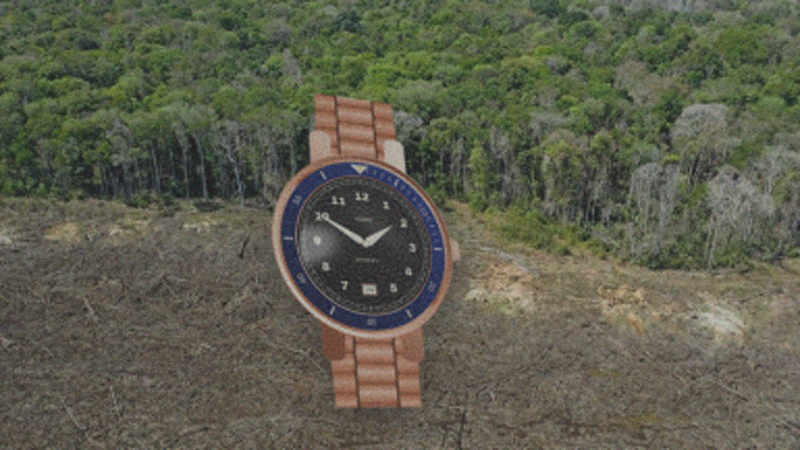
h=1 m=50
